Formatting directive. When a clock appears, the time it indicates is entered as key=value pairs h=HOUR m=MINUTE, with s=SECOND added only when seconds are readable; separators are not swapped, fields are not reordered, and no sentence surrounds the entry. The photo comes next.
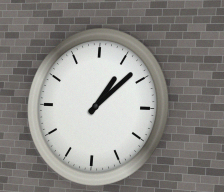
h=1 m=8
